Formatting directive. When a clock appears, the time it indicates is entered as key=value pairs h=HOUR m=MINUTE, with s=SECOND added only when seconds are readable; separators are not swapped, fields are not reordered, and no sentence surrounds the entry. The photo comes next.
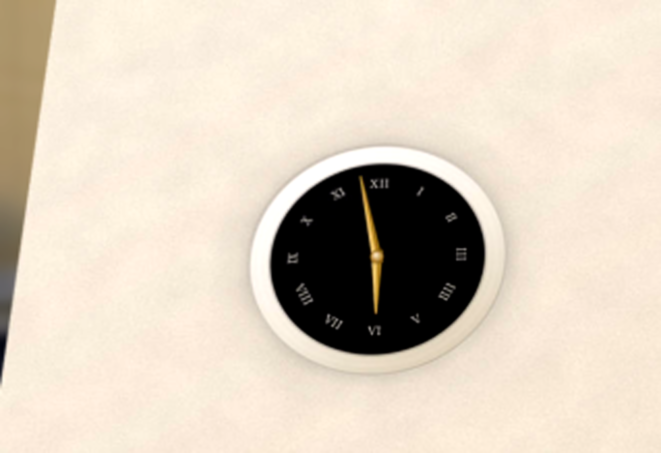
h=5 m=58
